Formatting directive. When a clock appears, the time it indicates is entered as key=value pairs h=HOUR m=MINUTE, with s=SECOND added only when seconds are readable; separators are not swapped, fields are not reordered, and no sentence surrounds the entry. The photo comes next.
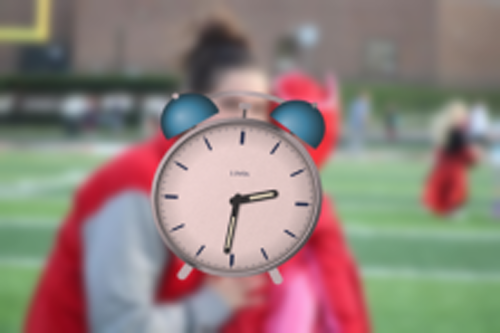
h=2 m=31
